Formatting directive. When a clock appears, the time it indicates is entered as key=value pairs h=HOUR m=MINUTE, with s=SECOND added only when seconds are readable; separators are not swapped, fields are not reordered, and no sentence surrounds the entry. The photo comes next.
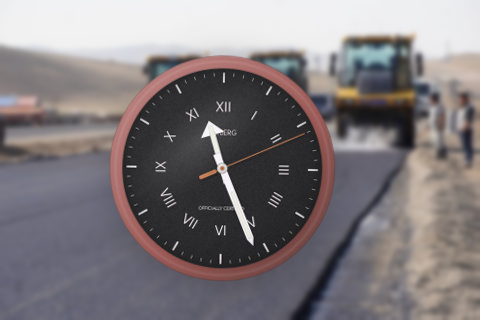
h=11 m=26 s=11
